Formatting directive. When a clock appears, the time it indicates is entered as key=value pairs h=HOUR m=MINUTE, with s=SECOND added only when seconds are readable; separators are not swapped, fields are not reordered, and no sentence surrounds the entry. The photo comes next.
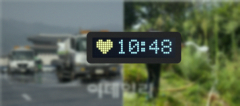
h=10 m=48
